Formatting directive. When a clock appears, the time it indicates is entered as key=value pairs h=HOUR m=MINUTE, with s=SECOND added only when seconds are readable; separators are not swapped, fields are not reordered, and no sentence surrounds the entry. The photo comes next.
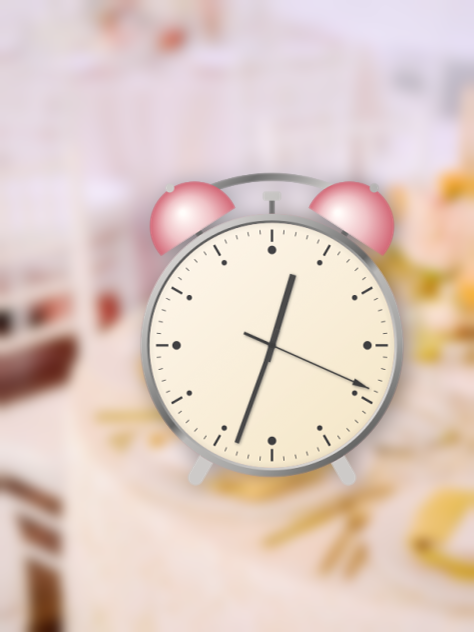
h=12 m=33 s=19
